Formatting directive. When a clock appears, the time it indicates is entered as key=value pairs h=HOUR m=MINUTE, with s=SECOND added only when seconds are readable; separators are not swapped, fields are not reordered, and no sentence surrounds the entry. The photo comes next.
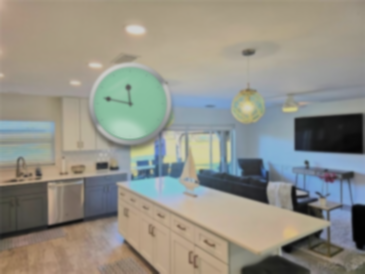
h=11 m=47
